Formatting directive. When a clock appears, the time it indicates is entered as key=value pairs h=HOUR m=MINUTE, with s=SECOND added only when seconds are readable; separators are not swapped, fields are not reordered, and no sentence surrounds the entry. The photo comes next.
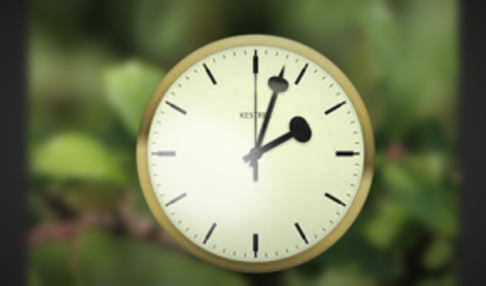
h=2 m=3 s=0
